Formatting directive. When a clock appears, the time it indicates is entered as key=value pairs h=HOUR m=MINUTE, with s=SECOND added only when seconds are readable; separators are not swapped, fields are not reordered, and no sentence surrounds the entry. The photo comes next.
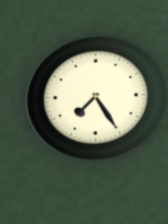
h=7 m=25
